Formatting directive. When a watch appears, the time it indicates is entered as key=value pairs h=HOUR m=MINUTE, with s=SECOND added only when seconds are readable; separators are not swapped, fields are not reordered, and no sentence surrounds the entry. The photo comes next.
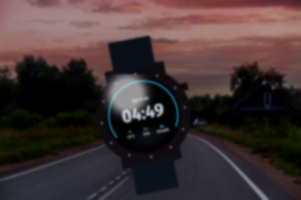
h=4 m=49
